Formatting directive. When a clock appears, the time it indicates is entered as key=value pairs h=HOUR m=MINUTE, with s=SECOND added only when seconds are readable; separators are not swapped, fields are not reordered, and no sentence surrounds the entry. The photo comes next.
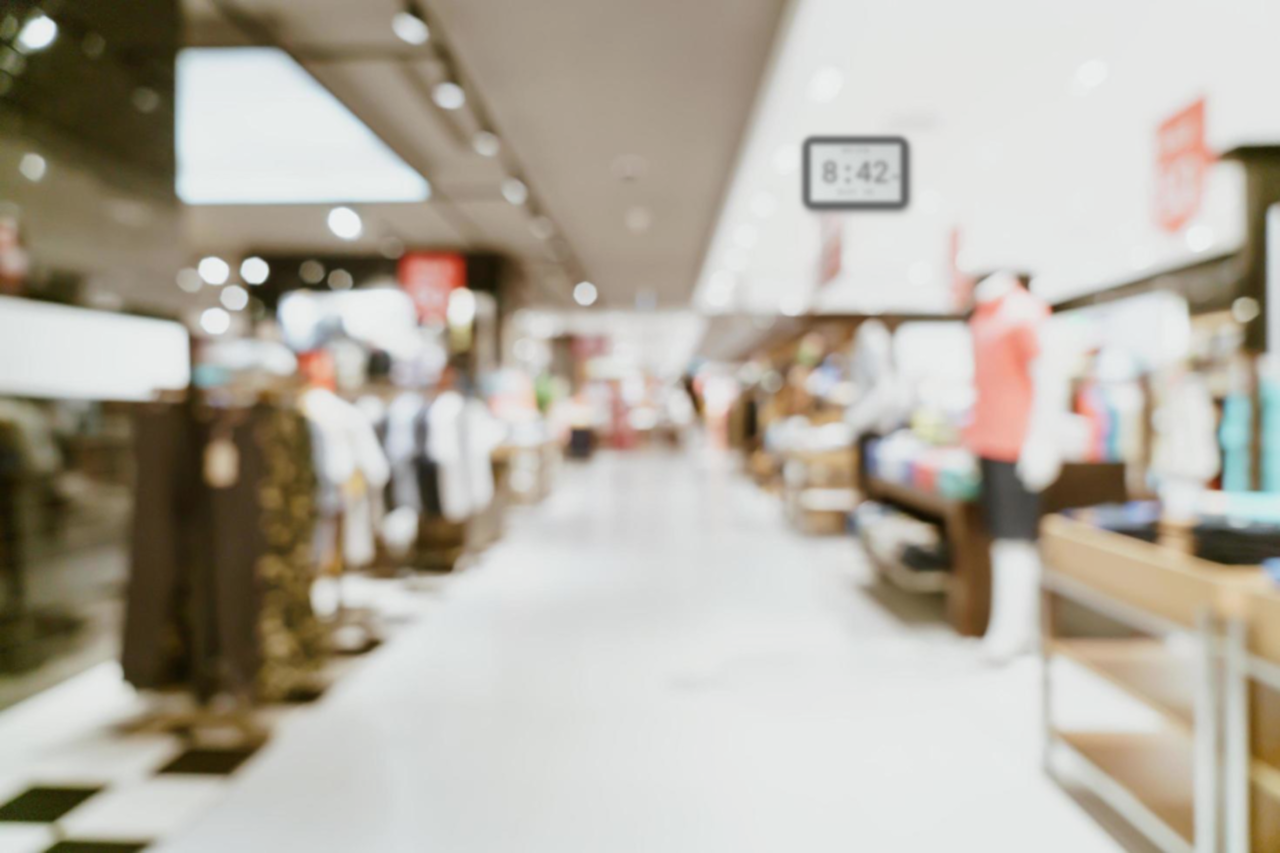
h=8 m=42
